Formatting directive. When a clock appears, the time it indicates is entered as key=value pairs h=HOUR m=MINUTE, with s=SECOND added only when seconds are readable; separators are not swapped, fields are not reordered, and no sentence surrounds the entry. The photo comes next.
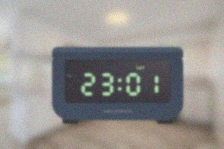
h=23 m=1
